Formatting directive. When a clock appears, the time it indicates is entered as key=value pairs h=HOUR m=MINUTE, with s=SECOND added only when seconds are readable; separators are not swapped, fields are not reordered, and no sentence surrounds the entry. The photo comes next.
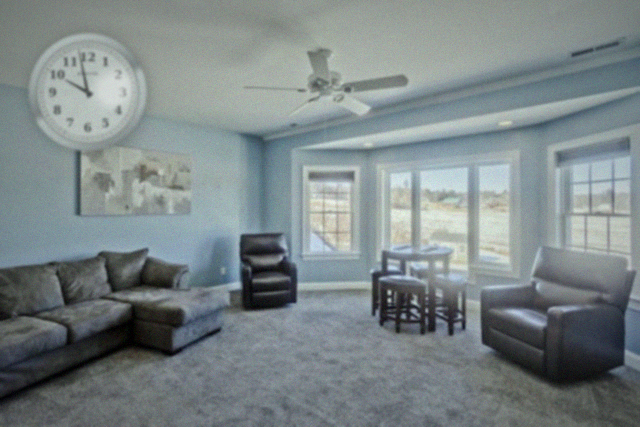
h=9 m=58
